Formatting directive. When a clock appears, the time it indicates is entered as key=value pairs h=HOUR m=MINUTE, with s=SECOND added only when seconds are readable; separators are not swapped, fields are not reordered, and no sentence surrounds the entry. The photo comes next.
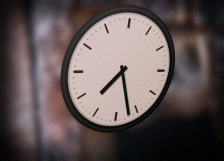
h=7 m=27
